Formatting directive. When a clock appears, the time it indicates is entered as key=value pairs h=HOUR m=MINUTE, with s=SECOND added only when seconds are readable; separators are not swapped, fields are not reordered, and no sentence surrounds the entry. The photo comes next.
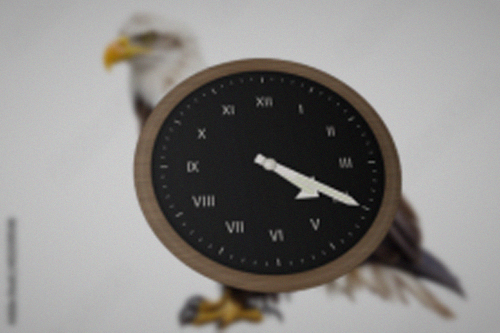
h=4 m=20
